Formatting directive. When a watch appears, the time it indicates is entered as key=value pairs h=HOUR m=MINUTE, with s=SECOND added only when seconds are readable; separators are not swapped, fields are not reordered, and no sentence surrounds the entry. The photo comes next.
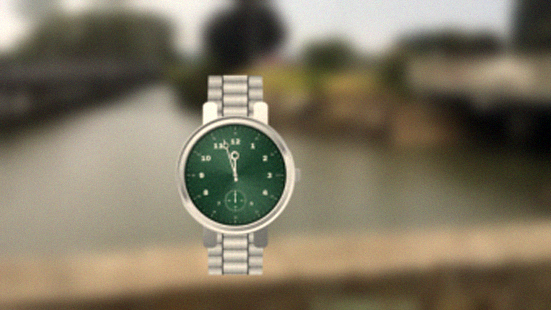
h=11 m=57
